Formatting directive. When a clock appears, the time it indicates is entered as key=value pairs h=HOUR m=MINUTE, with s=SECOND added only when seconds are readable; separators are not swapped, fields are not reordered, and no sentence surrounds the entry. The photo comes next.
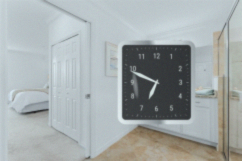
h=6 m=49
